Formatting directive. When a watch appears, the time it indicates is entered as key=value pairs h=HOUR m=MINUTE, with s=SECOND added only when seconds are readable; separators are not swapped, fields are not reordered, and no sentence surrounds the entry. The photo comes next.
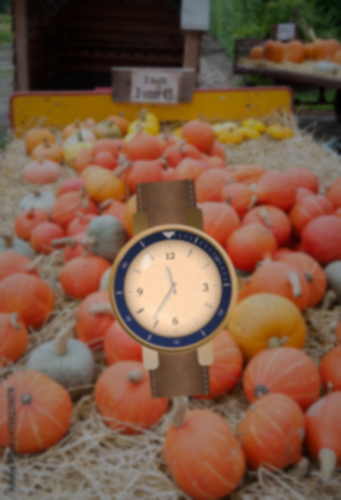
h=11 m=36
